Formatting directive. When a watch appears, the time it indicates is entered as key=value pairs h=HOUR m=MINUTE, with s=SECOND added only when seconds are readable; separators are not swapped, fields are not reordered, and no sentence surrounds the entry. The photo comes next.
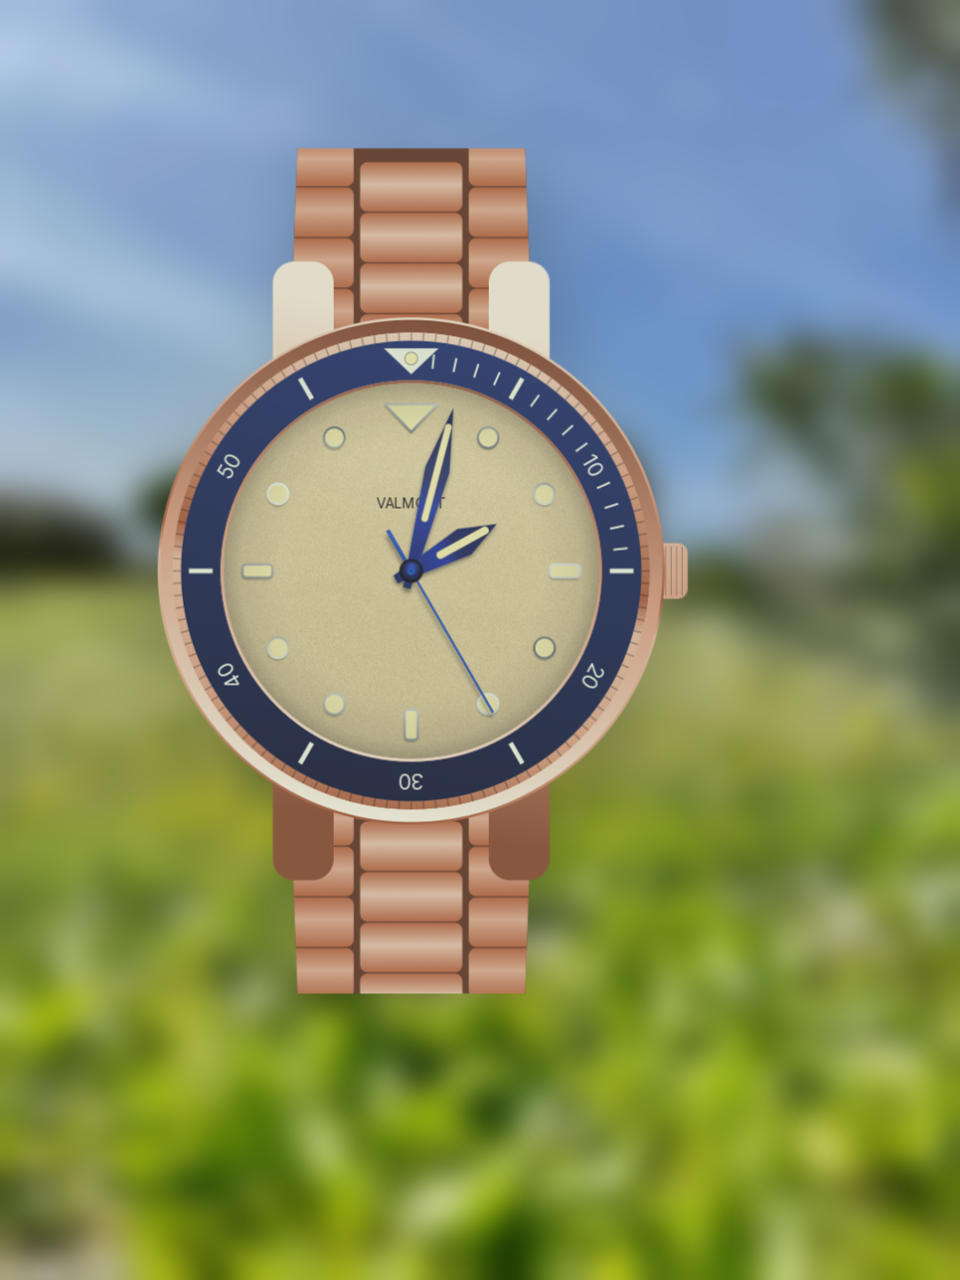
h=2 m=2 s=25
